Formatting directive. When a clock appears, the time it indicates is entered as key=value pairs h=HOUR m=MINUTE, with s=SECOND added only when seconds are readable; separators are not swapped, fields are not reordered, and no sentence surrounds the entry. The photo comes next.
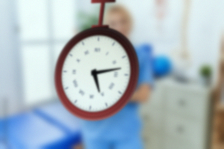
h=5 m=13
